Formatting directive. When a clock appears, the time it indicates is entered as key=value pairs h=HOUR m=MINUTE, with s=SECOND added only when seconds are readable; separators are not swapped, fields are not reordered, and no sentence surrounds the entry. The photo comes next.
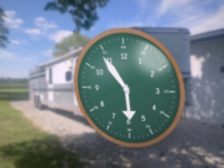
h=5 m=54
